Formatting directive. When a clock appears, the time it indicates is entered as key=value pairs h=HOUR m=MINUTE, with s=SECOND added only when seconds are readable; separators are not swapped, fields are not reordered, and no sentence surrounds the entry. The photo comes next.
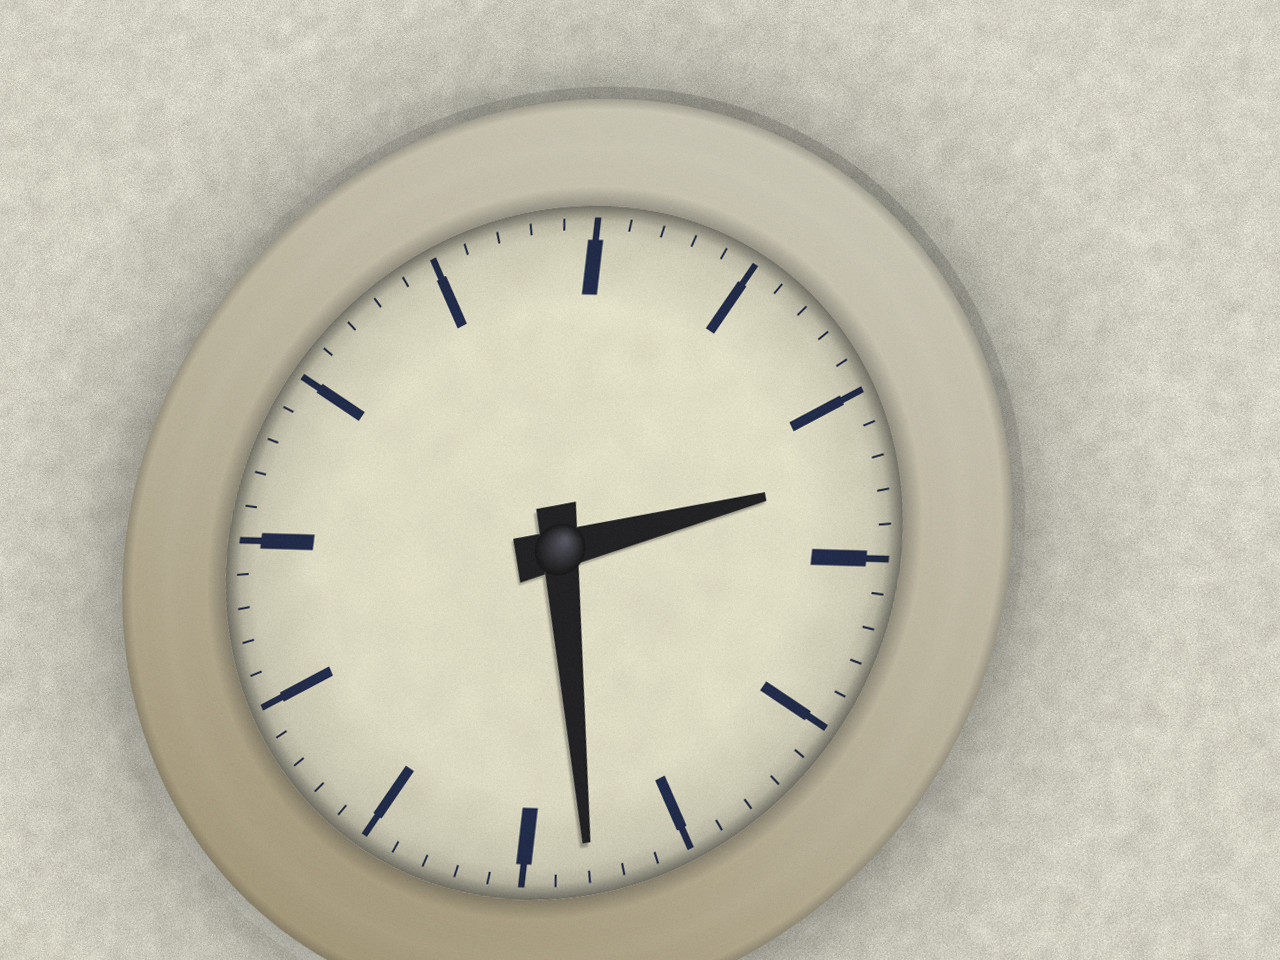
h=2 m=28
